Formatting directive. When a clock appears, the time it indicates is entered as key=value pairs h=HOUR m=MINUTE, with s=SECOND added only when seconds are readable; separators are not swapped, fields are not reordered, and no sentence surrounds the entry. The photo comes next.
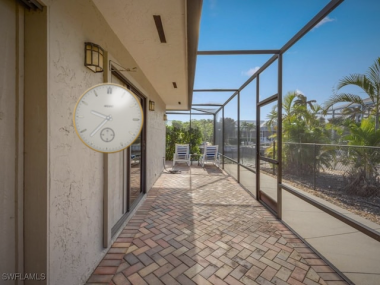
h=9 m=37
